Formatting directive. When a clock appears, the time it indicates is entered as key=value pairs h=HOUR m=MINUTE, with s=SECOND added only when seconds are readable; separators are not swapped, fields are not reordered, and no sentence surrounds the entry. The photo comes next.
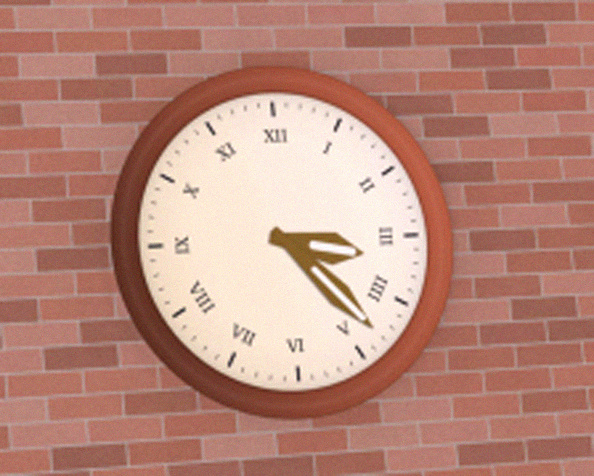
h=3 m=23
